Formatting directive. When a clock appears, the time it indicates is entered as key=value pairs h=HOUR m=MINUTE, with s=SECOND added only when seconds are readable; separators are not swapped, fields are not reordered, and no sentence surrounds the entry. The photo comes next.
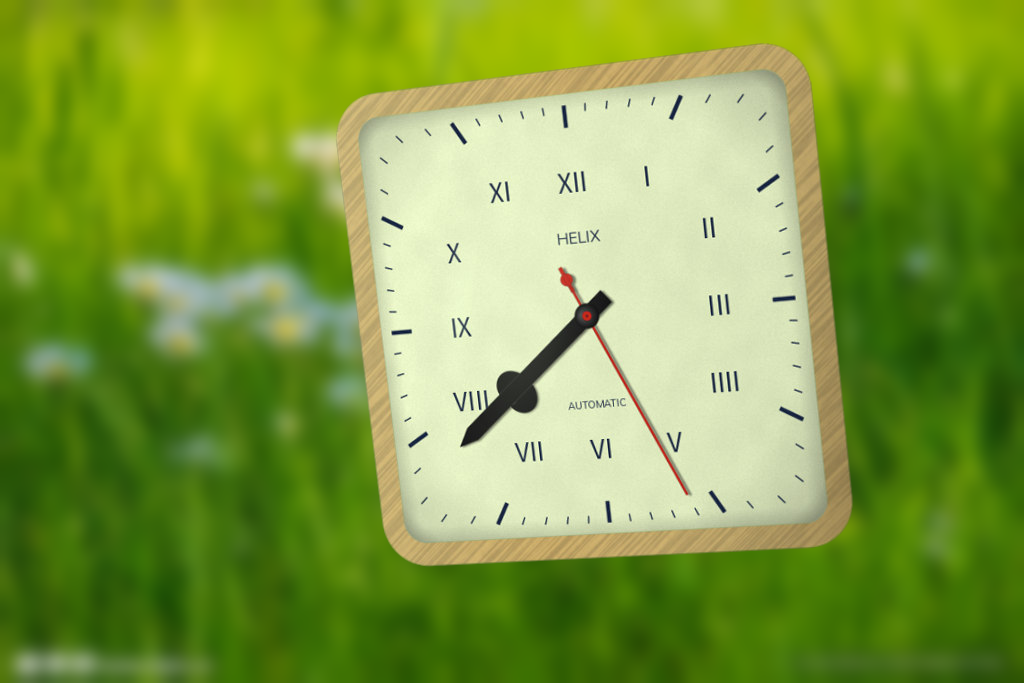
h=7 m=38 s=26
